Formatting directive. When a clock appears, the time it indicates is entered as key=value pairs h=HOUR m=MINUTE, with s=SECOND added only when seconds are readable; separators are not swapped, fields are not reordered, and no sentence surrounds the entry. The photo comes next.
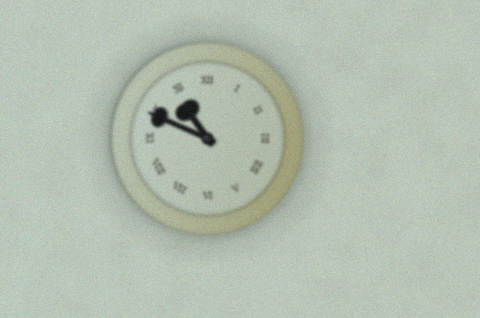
h=10 m=49
